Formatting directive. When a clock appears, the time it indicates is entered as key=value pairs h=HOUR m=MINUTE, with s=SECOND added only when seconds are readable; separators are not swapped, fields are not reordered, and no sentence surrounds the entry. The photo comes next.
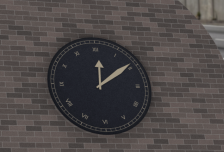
h=12 m=9
